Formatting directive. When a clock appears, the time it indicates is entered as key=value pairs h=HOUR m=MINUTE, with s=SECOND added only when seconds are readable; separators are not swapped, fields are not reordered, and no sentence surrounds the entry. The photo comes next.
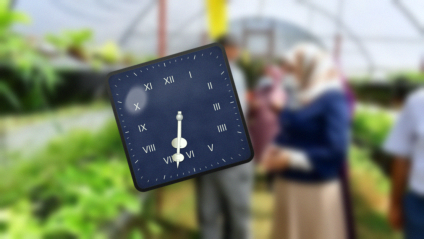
h=6 m=33
